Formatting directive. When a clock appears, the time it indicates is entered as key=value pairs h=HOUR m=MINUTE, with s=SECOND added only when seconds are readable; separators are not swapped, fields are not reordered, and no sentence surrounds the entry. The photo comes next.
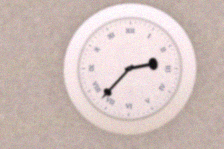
h=2 m=37
